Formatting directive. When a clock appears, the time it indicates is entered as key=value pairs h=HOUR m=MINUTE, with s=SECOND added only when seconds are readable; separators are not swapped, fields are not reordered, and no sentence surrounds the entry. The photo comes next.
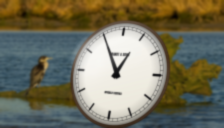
h=12 m=55
